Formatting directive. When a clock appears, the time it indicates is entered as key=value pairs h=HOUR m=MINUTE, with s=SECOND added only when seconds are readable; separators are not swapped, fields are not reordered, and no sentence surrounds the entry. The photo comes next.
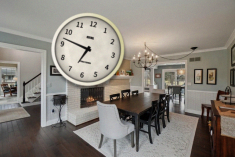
h=6 m=47
